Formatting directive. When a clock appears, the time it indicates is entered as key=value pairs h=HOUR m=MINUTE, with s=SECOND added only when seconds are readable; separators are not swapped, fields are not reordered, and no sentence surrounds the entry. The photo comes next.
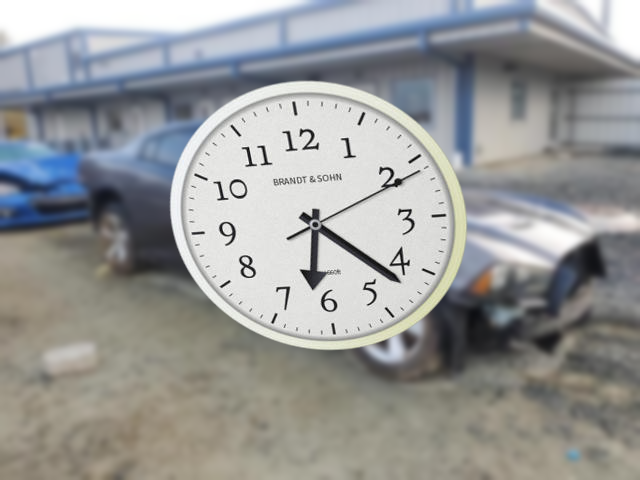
h=6 m=22 s=11
